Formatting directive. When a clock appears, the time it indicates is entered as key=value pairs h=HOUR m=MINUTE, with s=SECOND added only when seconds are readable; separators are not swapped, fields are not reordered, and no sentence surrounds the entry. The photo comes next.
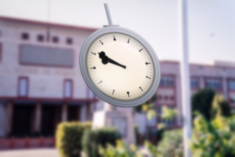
h=9 m=51
